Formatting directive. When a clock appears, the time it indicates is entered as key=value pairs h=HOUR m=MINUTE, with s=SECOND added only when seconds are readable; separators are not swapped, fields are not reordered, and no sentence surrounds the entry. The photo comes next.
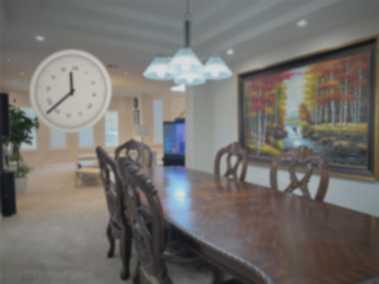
h=11 m=37
